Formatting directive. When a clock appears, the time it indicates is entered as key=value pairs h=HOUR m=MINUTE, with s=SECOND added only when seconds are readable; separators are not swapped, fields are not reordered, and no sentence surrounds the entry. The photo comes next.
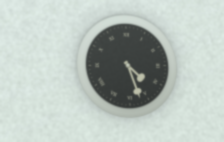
h=4 m=27
